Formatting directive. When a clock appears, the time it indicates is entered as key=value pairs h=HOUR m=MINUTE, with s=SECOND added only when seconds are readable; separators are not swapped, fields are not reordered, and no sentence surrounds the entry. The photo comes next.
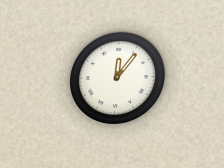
h=12 m=6
